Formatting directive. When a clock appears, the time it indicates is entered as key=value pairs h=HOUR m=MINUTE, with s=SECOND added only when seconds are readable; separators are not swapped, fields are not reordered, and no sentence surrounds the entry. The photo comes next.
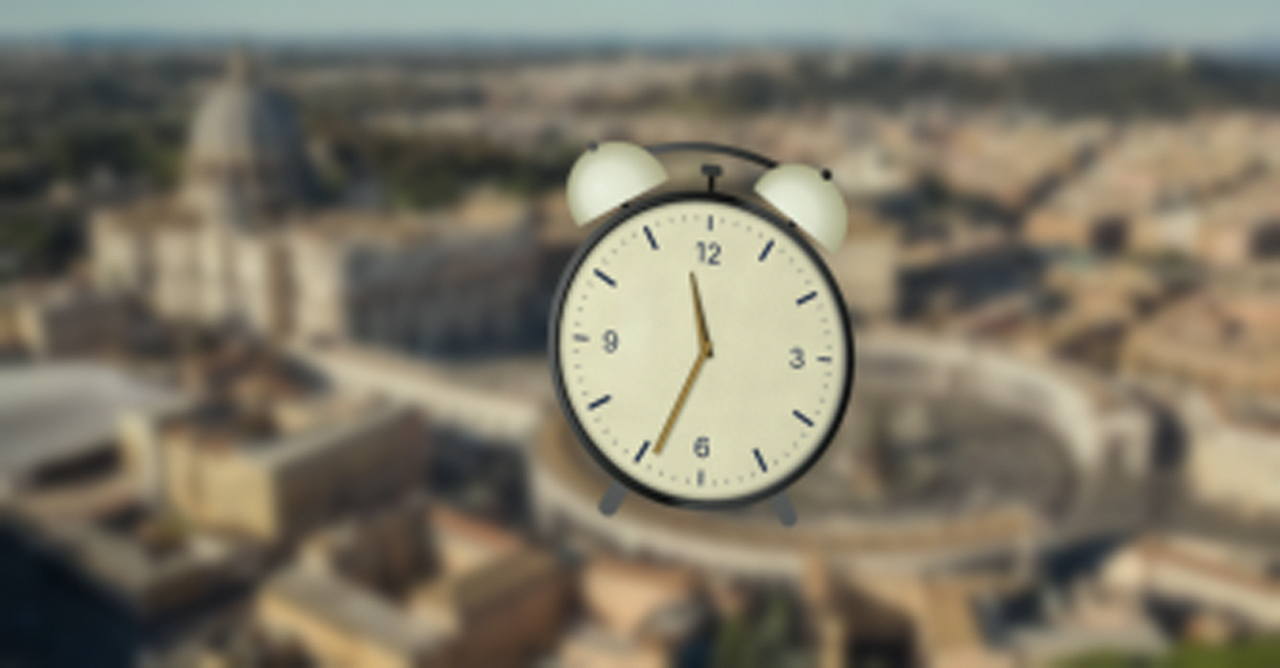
h=11 m=34
